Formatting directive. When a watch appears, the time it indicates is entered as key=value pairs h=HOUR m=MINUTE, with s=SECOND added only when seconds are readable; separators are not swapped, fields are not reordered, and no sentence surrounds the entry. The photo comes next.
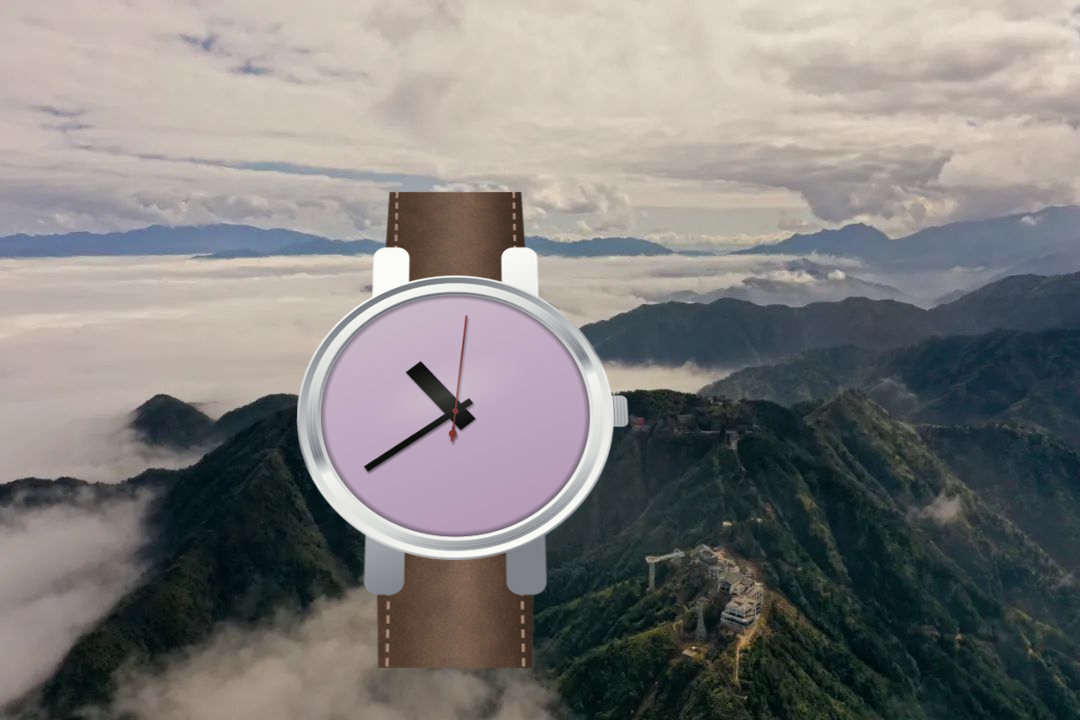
h=10 m=39 s=1
